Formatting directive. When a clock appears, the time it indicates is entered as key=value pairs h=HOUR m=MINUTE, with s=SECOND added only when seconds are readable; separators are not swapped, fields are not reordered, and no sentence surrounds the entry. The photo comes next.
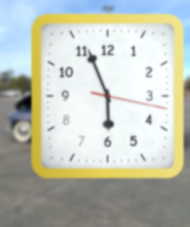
h=5 m=56 s=17
